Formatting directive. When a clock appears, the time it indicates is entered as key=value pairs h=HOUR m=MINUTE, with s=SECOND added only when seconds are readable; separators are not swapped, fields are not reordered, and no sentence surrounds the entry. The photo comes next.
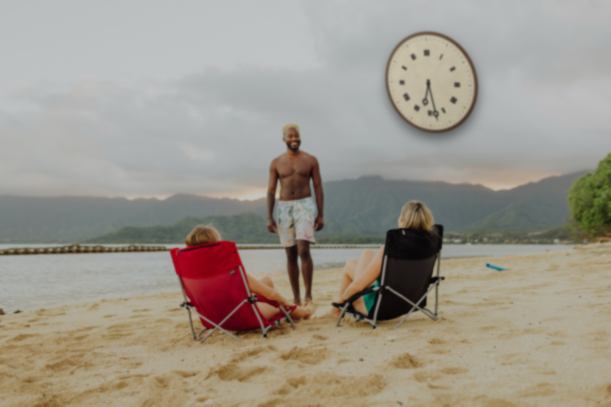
h=6 m=28
